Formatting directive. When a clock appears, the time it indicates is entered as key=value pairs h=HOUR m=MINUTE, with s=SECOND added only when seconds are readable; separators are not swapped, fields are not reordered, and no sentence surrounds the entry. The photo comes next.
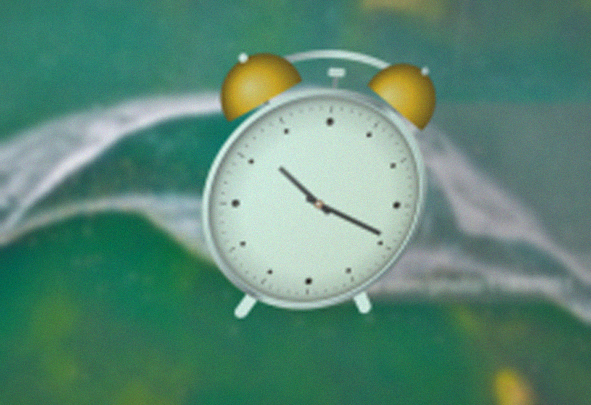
h=10 m=19
